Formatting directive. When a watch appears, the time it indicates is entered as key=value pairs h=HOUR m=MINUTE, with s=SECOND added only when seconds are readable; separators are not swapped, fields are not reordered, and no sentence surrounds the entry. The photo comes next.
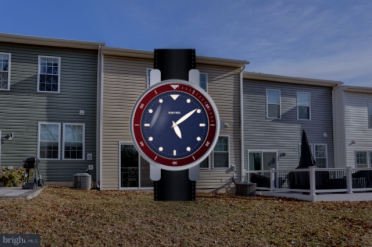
h=5 m=9
